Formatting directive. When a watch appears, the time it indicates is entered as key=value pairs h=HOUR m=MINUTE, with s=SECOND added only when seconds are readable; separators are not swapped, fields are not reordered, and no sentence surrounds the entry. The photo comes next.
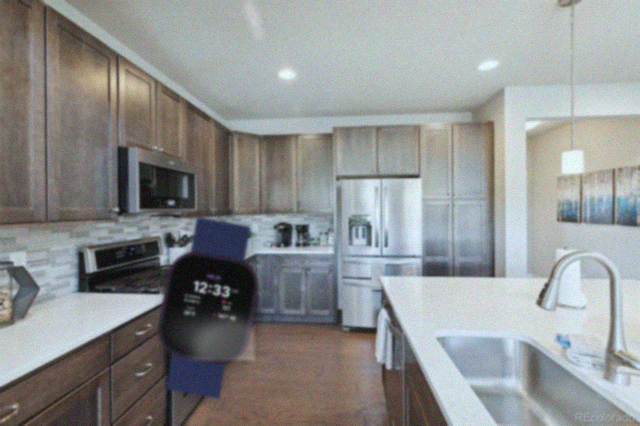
h=12 m=33
